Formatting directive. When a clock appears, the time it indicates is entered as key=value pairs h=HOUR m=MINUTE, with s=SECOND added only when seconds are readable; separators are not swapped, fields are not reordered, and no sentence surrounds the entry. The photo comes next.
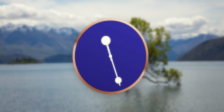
h=11 m=27
